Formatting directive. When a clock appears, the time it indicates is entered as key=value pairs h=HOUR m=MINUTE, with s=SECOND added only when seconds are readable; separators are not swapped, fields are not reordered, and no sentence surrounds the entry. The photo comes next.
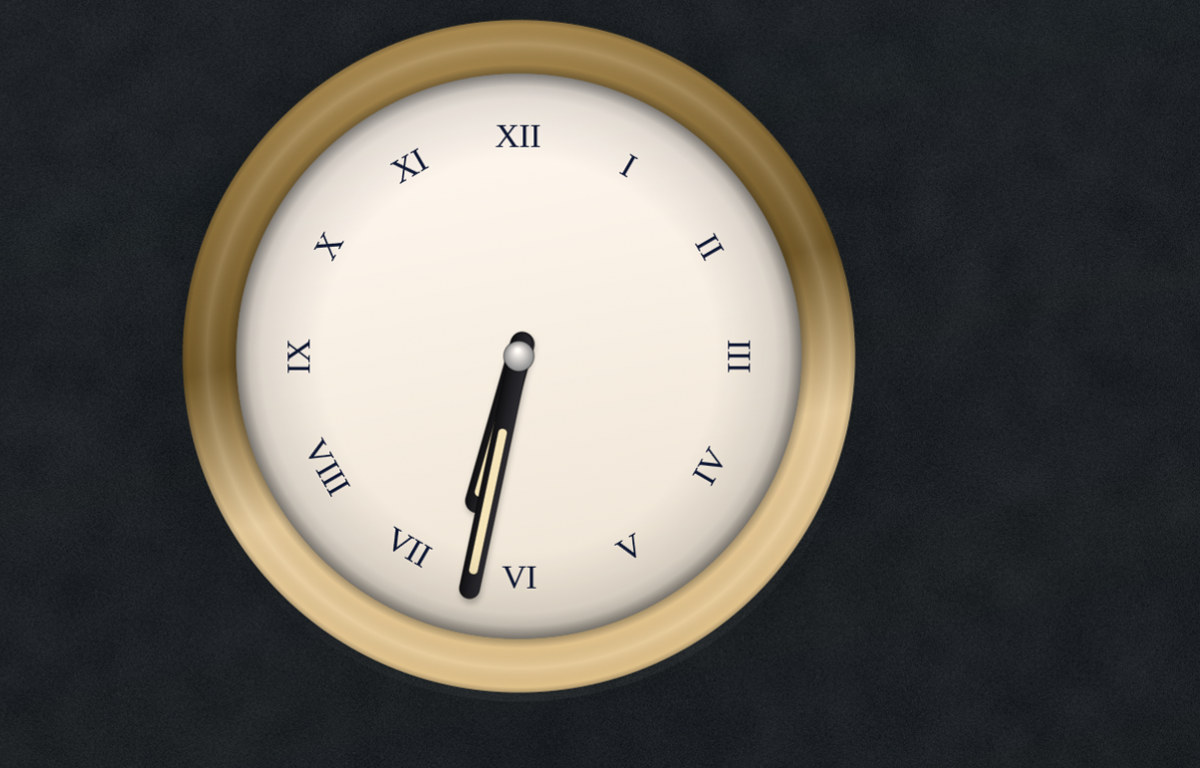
h=6 m=32
